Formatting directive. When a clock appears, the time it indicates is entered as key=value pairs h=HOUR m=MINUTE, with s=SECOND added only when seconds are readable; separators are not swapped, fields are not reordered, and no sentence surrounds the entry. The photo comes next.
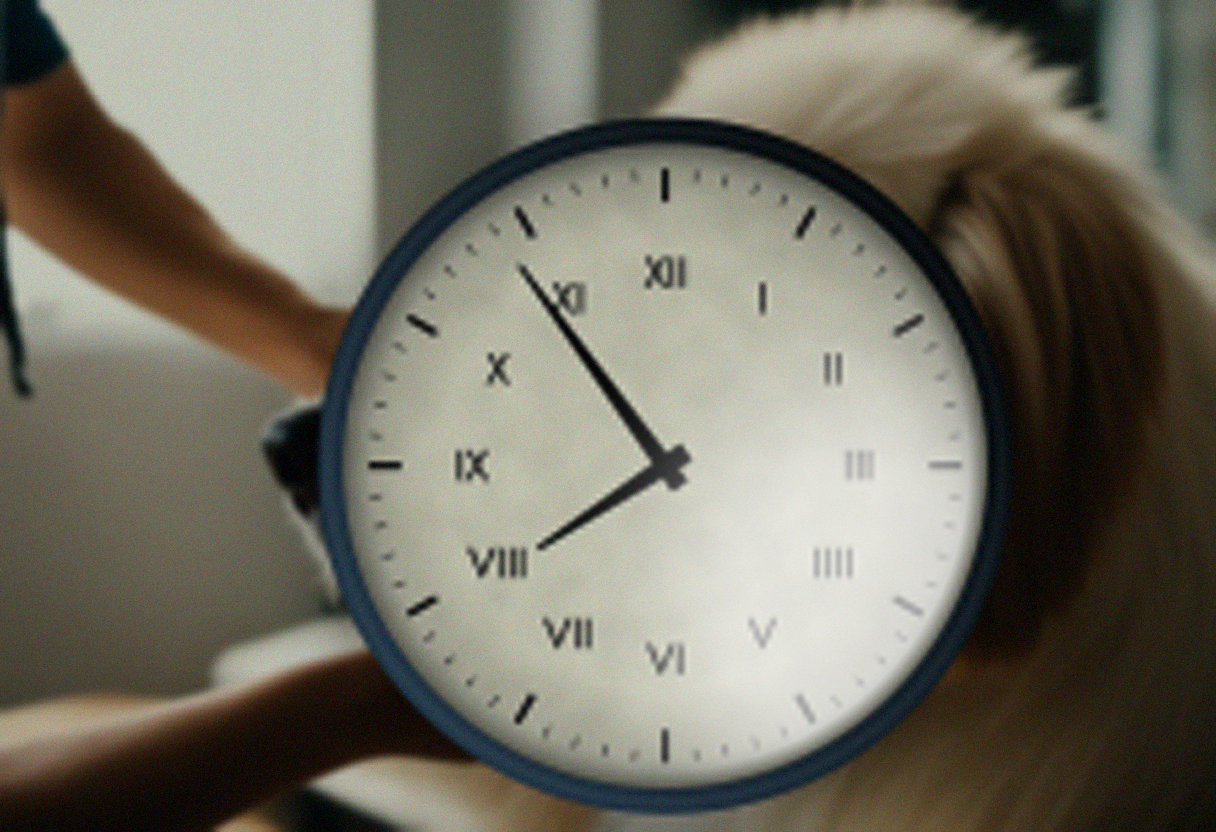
h=7 m=54
